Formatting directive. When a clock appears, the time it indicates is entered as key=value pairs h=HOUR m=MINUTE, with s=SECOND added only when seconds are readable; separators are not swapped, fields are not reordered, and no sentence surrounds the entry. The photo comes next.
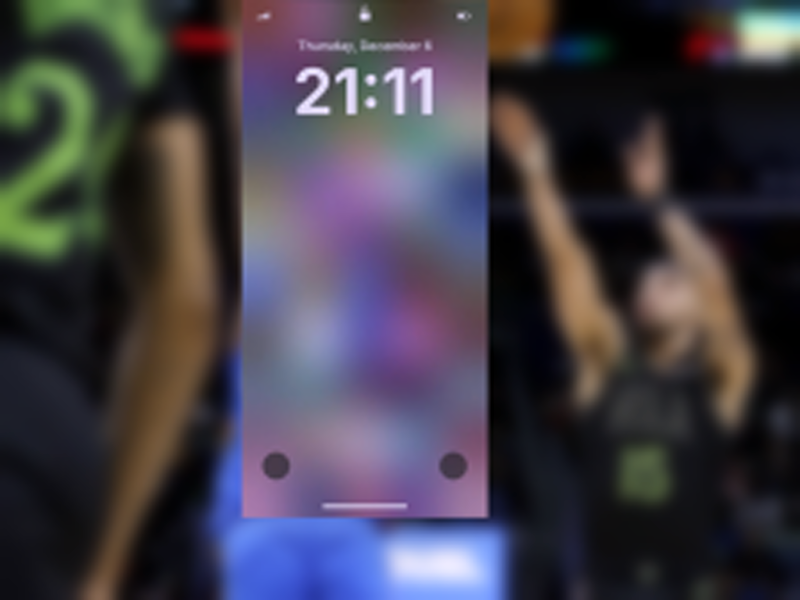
h=21 m=11
